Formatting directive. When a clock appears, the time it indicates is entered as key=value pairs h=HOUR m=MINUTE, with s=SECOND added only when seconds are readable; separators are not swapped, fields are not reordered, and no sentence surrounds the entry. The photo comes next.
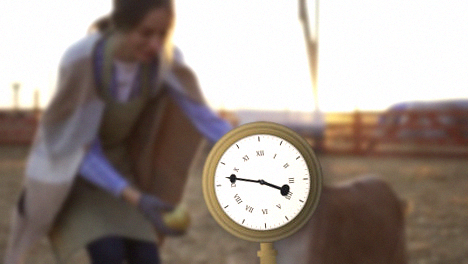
h=3 m=47
